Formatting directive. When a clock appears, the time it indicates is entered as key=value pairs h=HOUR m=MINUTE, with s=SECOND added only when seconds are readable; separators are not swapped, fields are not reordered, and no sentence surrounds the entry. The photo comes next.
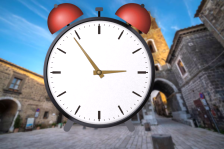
h=2 m=54
